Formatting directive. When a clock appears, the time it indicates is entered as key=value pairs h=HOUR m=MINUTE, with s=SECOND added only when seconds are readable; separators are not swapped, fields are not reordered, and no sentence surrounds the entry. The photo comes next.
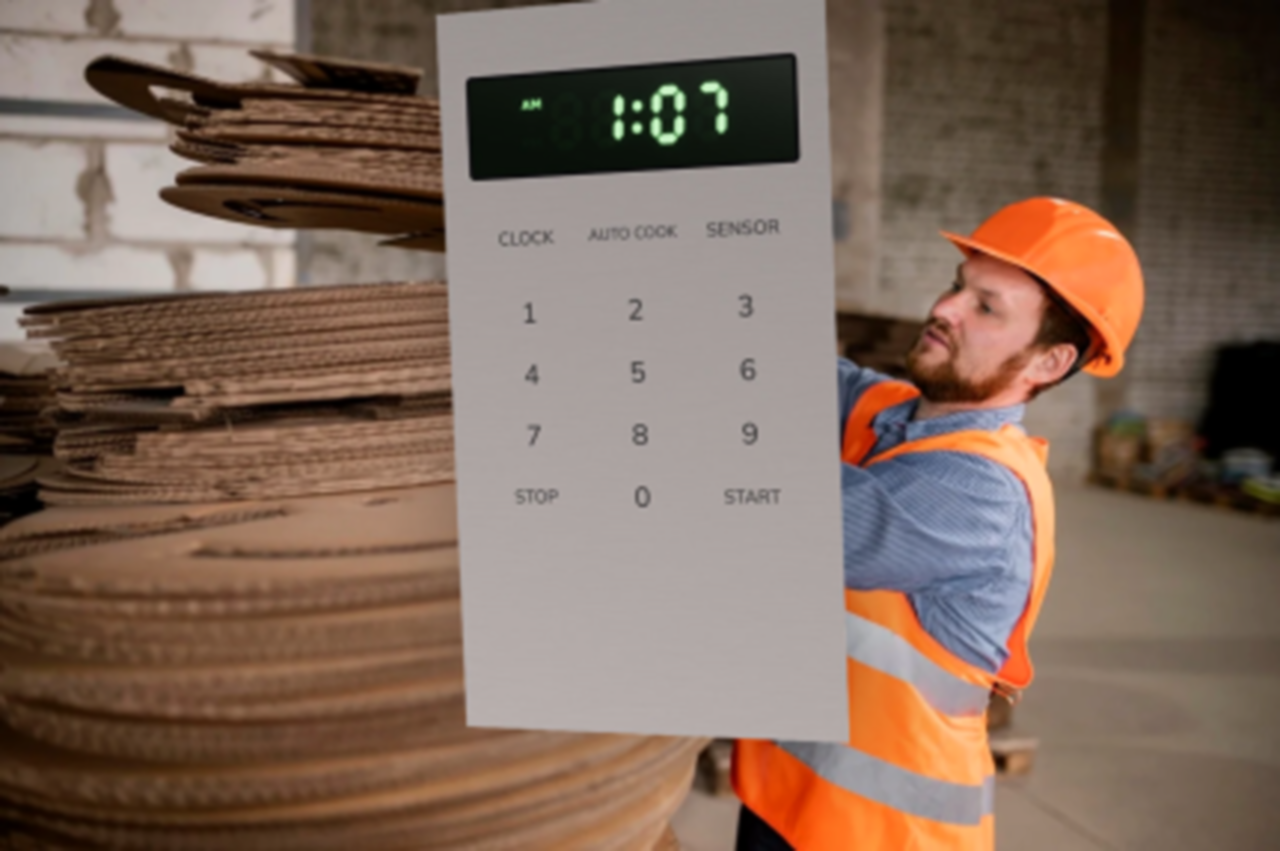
h=1 m=7
